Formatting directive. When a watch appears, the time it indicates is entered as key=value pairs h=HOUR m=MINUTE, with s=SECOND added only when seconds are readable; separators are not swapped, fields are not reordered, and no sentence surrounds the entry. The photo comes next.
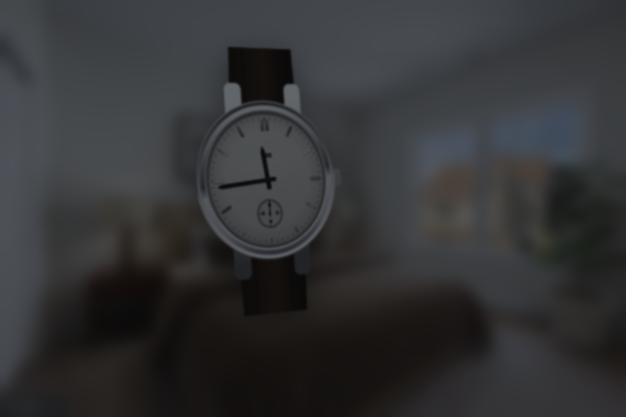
h=11 m=44
